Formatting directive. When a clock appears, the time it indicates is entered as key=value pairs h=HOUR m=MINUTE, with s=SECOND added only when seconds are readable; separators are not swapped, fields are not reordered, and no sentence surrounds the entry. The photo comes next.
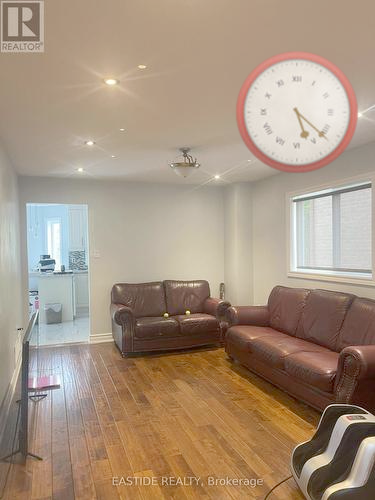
h=5 m=22
